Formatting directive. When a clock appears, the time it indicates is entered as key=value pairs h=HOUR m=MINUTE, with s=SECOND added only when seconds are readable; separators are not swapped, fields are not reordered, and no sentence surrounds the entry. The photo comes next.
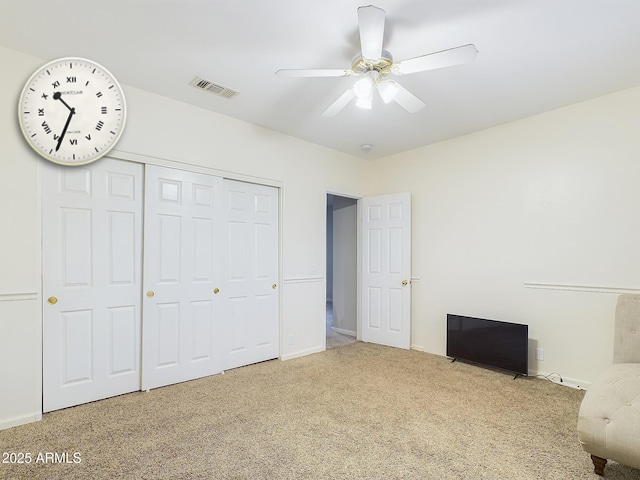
h=10 m=34
